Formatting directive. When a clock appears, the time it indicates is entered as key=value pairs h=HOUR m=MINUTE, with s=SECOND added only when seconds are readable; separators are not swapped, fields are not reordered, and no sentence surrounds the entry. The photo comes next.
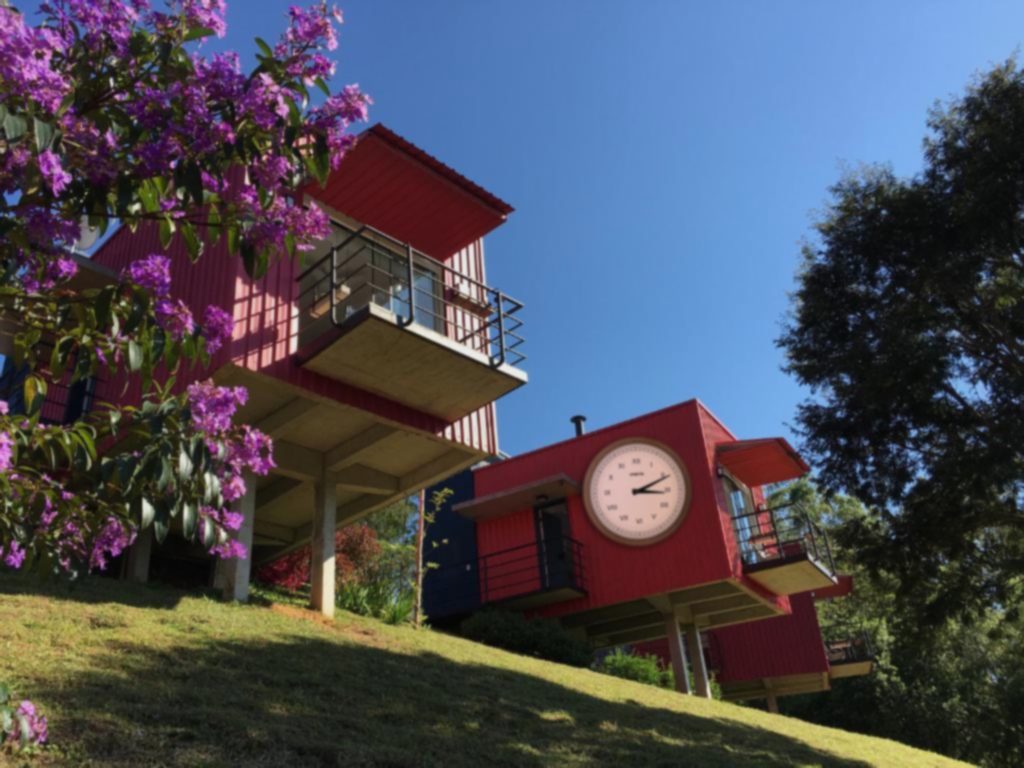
h=3 m=11
